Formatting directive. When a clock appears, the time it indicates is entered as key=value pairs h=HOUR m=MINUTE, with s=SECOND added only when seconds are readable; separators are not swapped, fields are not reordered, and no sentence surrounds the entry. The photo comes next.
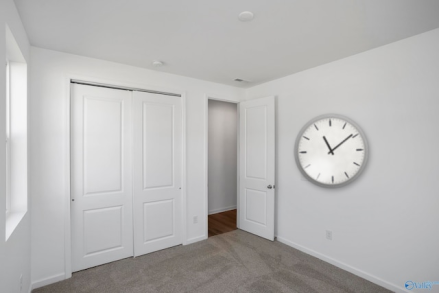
h=11 m=9
